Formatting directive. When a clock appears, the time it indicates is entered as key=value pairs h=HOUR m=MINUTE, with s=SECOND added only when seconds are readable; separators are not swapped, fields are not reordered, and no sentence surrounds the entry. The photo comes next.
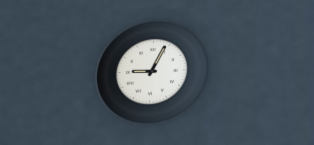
h=9 m=4
